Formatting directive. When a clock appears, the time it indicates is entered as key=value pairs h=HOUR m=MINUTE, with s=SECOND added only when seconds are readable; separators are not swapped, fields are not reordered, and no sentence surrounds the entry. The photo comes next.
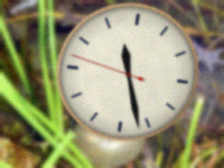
h=11 m=26 s=47
